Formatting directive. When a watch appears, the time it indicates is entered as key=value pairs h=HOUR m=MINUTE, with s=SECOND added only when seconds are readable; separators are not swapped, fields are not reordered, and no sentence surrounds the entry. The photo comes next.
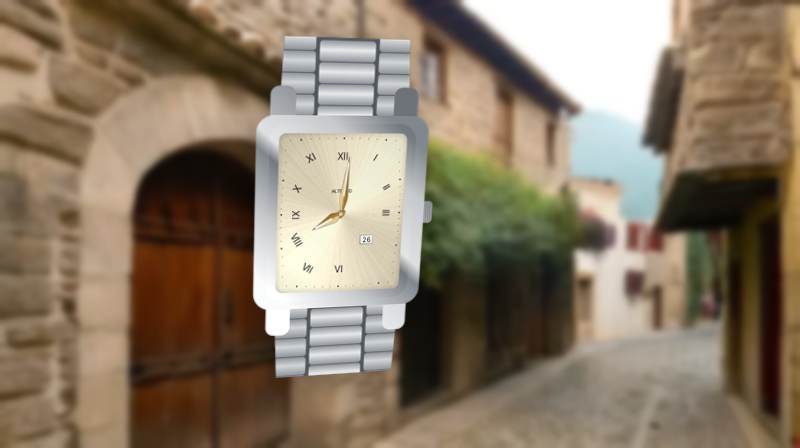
h=8 m=1
